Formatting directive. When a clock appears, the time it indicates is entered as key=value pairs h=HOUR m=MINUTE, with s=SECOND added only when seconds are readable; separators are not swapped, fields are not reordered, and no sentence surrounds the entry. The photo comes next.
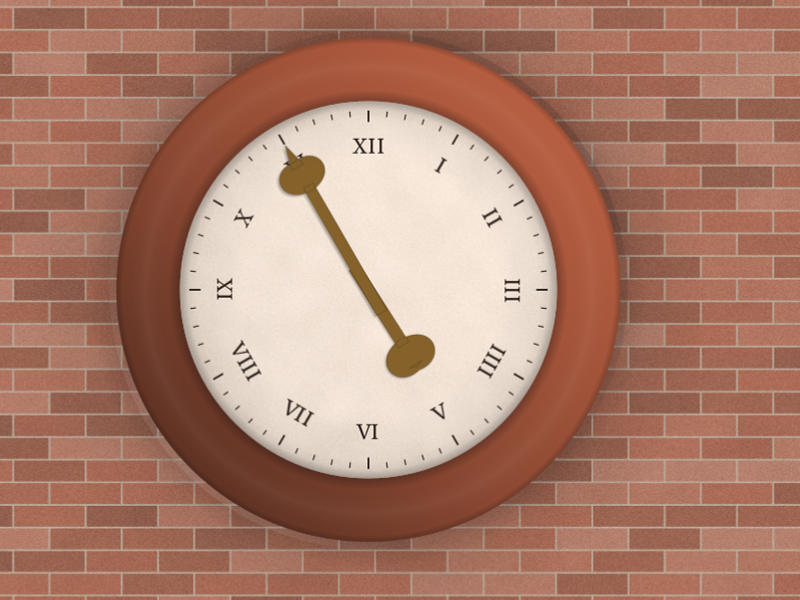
h=4 m=55
